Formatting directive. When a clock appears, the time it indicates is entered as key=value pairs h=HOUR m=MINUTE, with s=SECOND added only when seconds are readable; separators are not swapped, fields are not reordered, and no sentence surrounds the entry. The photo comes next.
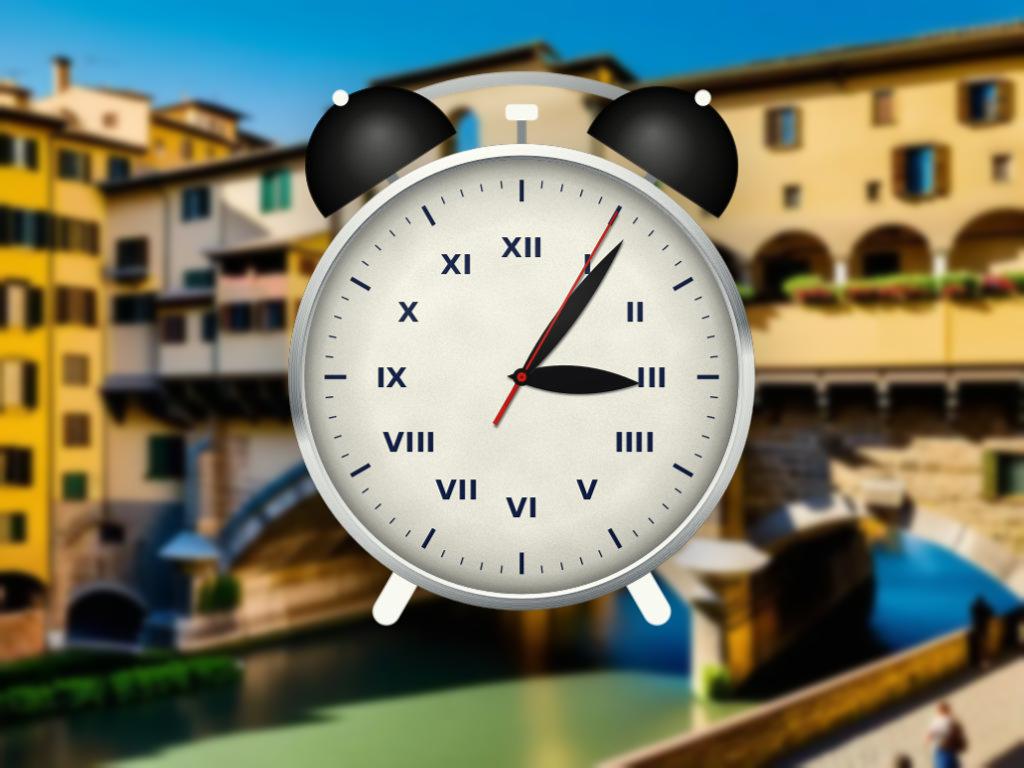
h=3 m=6 s=5
